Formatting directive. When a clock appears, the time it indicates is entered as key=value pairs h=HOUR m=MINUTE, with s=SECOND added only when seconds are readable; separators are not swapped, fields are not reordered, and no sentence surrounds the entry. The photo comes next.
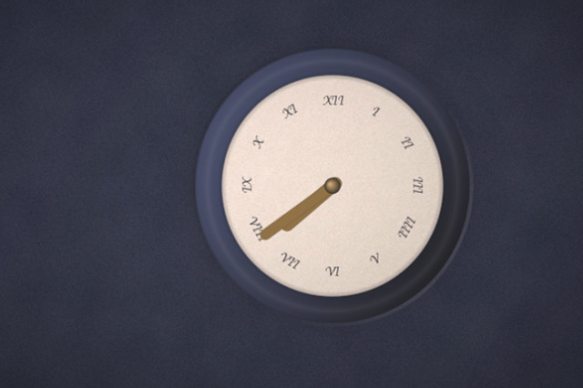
h=7 m=39
